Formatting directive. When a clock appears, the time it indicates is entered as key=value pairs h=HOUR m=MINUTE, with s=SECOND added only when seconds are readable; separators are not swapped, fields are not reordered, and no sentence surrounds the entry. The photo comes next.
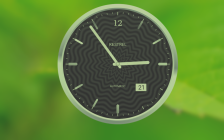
h=2 m=54
